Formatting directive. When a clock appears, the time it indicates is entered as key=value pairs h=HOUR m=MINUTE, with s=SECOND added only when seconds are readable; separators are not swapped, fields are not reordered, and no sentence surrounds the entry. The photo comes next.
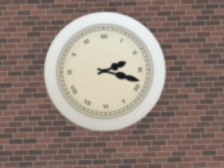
h=2 m=18
